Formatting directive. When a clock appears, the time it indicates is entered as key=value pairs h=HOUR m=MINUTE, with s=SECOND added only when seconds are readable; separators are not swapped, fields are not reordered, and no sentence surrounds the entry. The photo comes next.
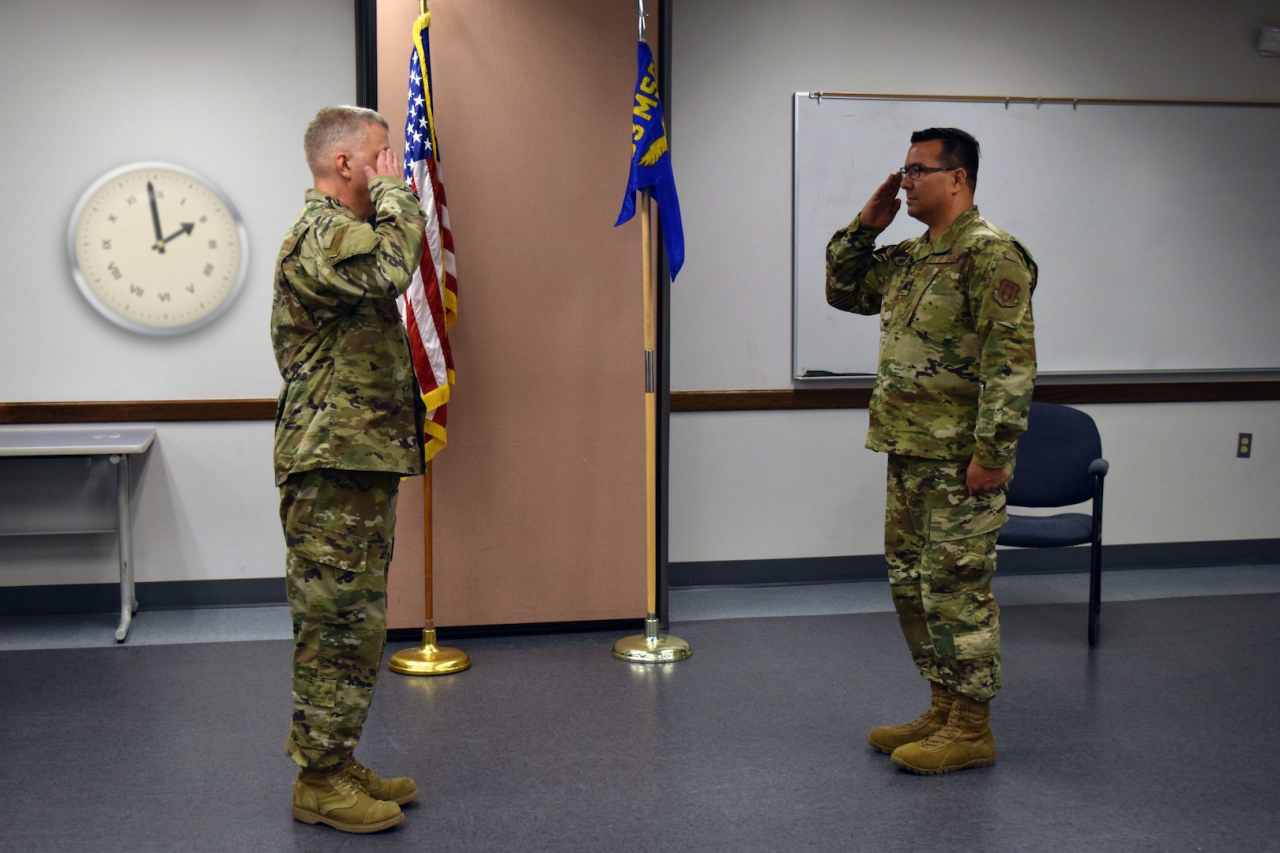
h=1 m=59
